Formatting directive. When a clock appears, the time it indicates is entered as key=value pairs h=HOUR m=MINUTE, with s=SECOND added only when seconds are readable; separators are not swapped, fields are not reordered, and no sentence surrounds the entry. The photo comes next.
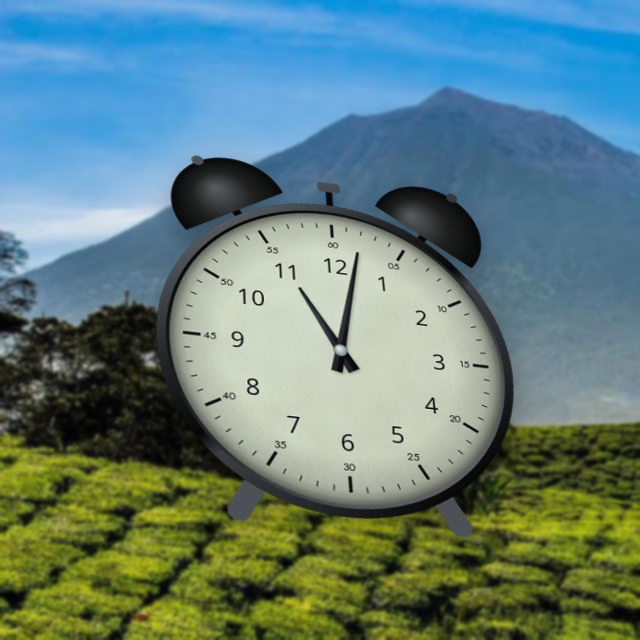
h=11 m=2
